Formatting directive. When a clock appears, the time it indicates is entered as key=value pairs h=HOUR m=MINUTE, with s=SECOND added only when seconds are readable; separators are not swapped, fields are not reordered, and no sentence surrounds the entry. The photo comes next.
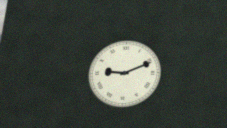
h=9 m=11
